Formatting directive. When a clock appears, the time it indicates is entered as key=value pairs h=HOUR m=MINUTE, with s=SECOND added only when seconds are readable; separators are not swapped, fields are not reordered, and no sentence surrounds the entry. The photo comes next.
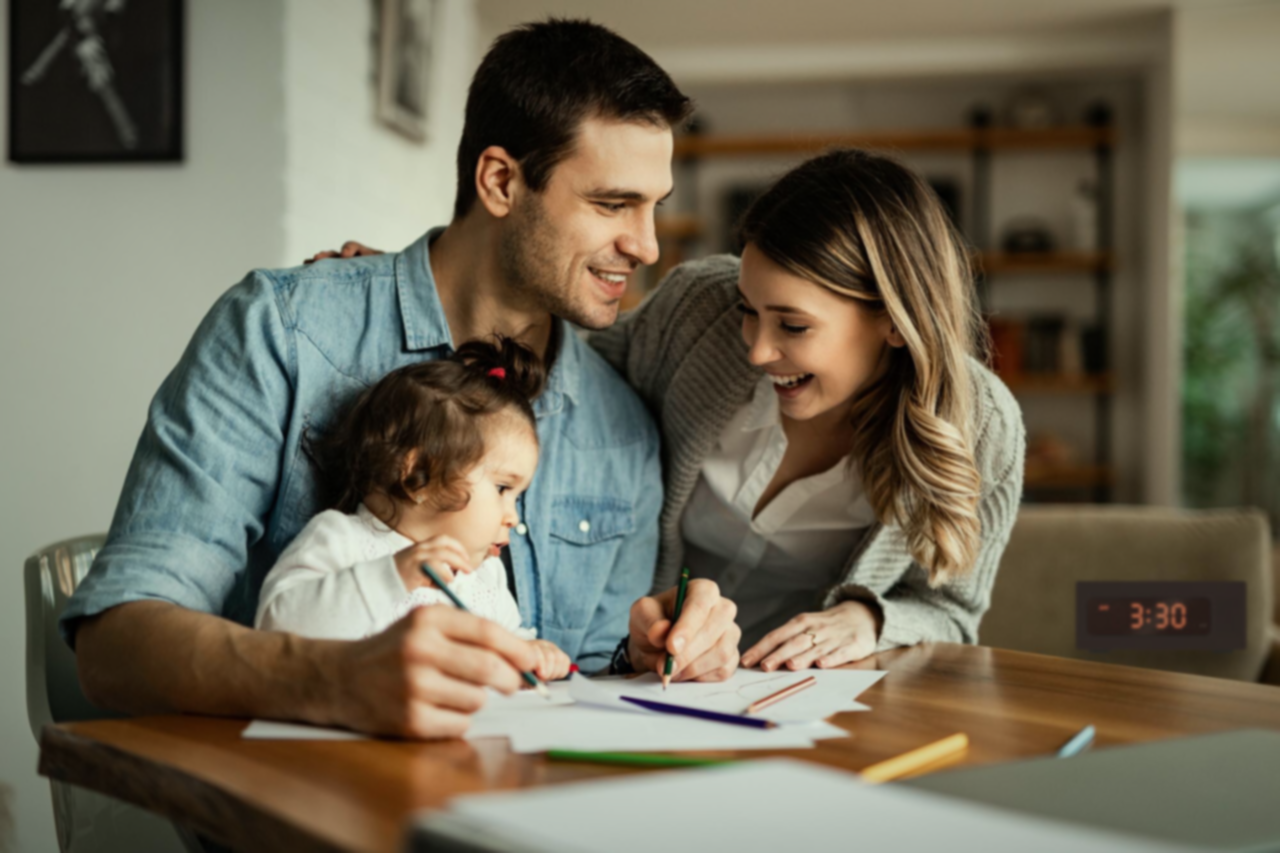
h=3 m=30
